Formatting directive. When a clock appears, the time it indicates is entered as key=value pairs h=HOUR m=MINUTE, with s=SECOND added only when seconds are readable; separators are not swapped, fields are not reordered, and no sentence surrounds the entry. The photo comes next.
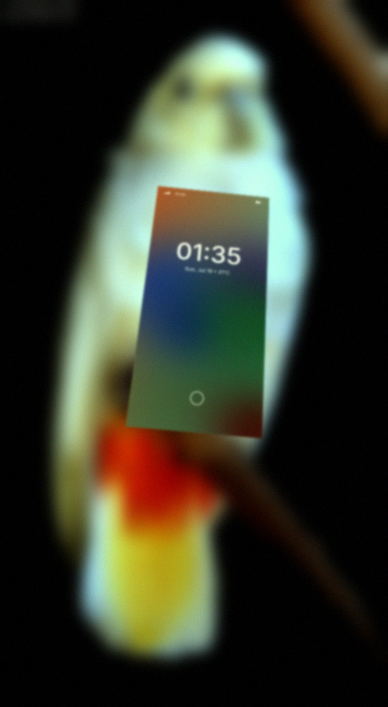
h=1 m=35
